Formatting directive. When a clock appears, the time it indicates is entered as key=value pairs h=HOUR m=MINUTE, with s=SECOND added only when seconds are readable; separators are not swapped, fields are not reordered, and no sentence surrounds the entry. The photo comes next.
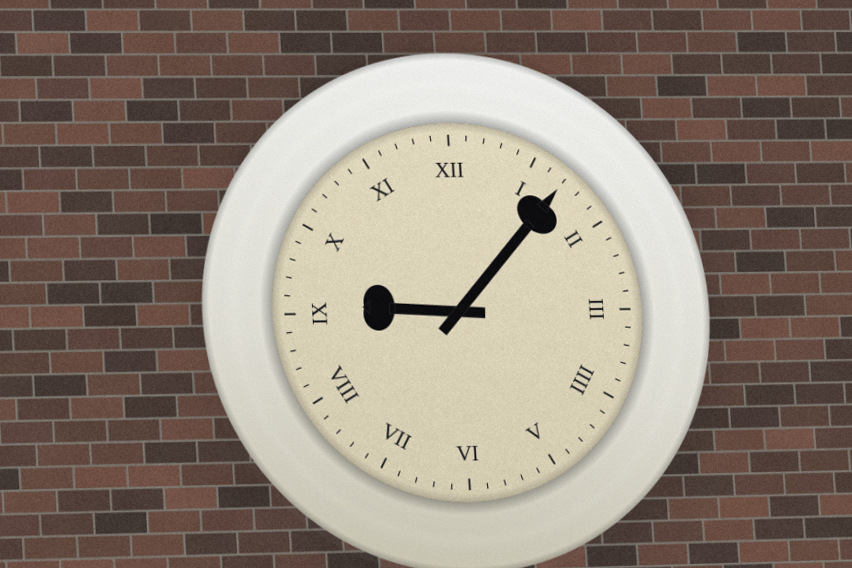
h=9 m=7
